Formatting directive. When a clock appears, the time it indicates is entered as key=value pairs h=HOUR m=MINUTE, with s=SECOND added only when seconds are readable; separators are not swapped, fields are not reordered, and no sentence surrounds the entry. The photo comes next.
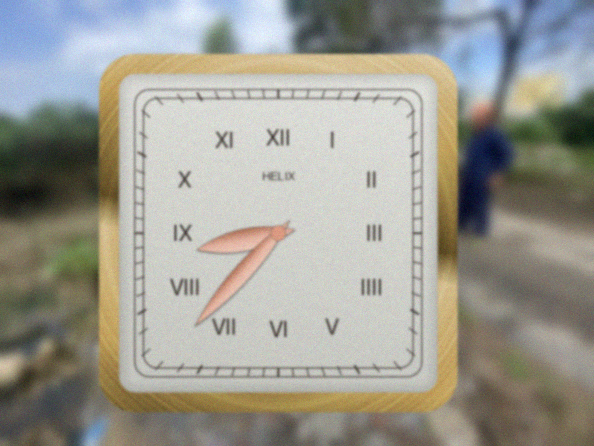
h=8 m=37
